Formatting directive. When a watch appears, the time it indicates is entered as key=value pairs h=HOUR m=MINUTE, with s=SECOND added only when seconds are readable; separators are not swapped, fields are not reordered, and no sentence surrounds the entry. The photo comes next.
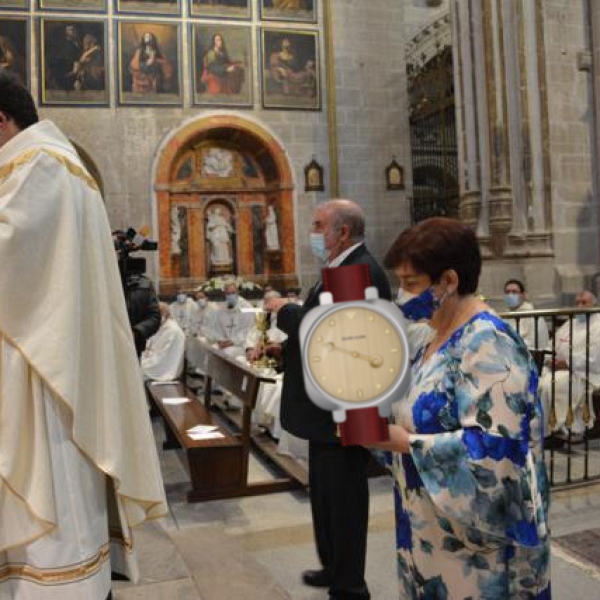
h=3 m=49
